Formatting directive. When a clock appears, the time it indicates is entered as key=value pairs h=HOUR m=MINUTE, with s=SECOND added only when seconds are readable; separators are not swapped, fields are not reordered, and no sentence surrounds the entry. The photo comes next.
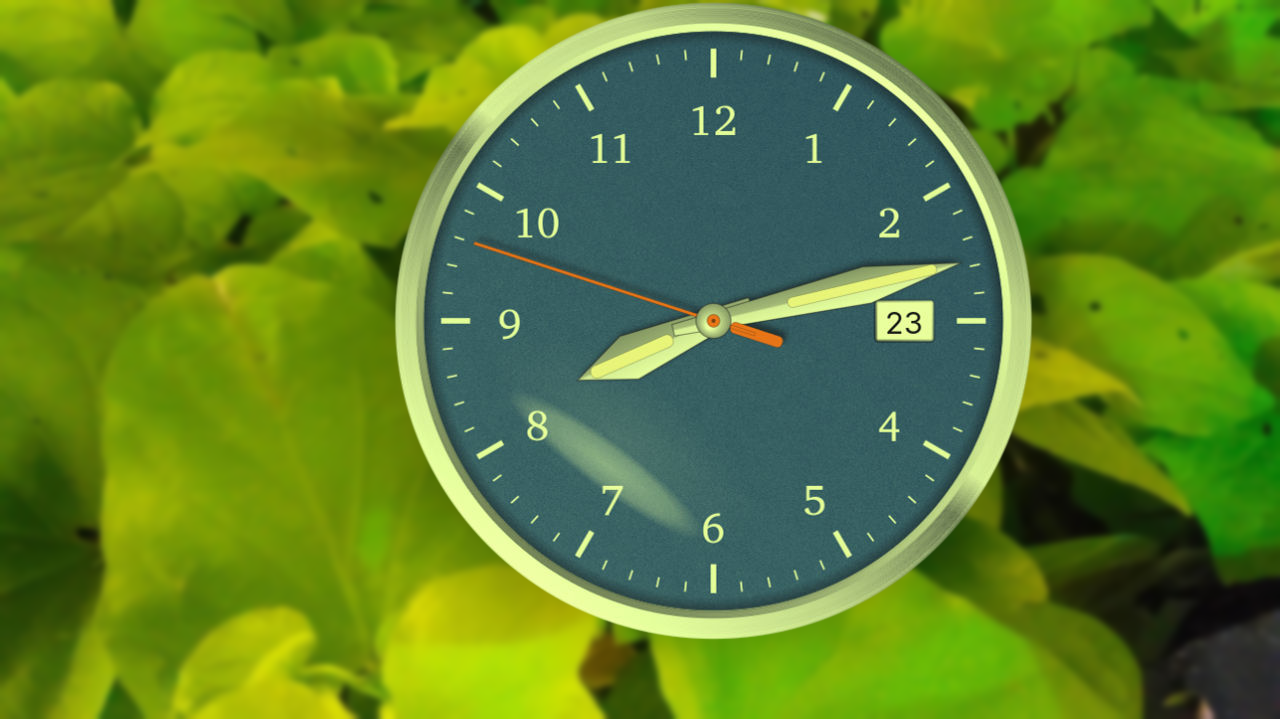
h=8 m=12 s=48
